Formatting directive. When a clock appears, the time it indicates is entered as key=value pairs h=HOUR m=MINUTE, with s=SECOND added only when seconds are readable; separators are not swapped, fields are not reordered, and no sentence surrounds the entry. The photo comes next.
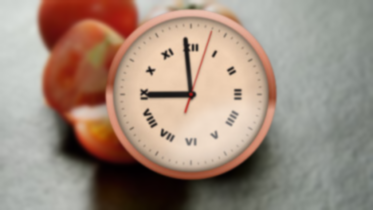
h=8 m=59 s=3
